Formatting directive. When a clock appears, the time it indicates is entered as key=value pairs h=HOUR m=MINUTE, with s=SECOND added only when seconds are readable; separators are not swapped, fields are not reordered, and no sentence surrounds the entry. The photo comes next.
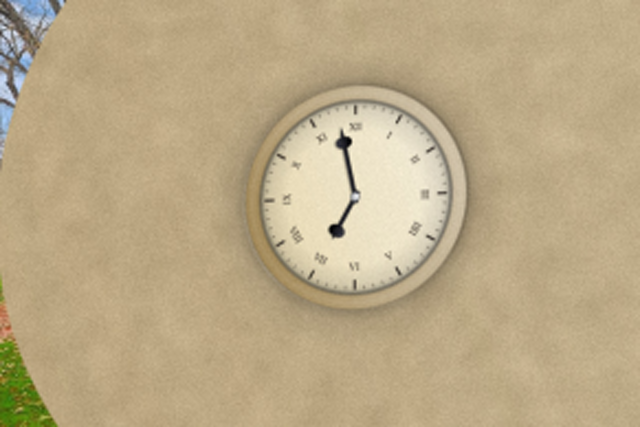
h=6 m=58
